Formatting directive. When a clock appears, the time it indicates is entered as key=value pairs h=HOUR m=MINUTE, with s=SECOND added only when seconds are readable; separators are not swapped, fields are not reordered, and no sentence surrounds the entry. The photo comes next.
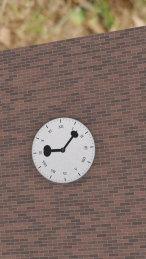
h=9 m=7
